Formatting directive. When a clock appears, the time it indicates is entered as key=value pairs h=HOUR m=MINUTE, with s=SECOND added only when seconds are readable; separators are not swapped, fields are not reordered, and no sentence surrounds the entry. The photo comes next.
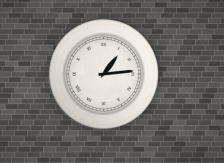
h=1 m=14
